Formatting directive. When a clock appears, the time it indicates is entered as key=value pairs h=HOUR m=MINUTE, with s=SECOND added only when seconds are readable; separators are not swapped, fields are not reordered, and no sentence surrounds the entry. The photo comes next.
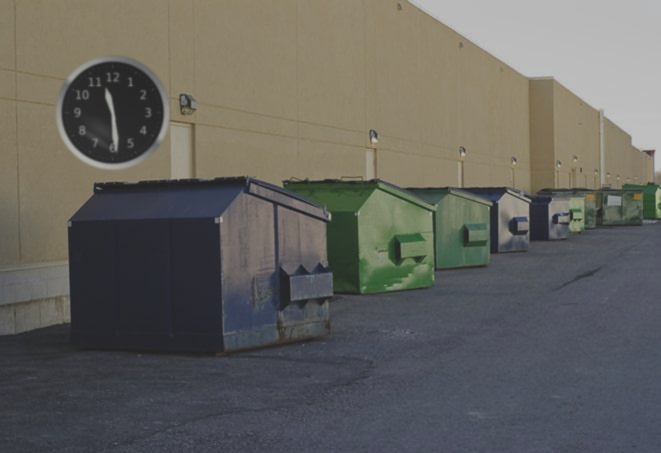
h=11 m=29
